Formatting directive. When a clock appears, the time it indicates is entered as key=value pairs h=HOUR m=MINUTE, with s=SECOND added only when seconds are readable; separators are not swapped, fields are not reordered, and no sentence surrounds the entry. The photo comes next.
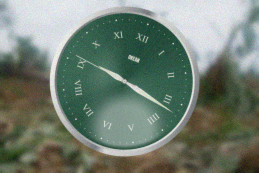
h=9 m=16 s=46
